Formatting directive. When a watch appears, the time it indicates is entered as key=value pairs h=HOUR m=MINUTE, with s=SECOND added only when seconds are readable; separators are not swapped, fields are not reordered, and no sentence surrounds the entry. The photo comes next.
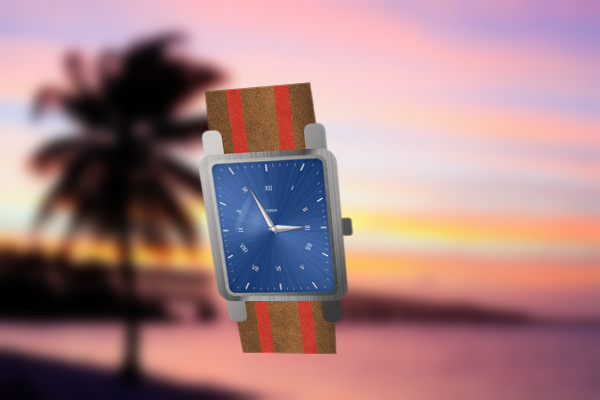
h=2 m=56
